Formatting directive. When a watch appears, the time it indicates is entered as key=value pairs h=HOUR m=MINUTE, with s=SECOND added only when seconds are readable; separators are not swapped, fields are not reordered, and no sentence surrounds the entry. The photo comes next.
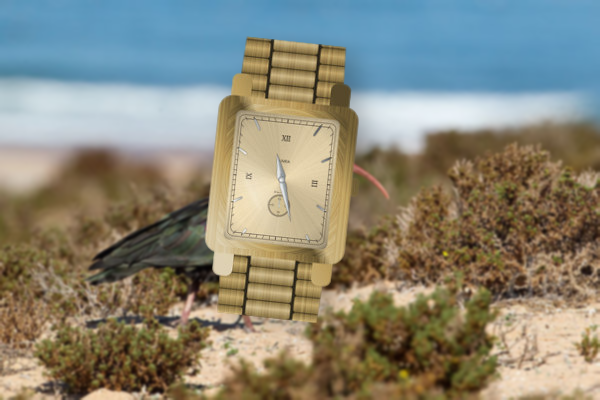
h=11 m=27
